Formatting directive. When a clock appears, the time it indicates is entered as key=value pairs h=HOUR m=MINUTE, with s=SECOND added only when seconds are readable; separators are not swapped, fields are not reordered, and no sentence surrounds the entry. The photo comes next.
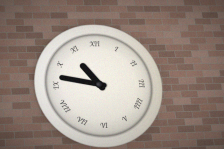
h=10 m=47
